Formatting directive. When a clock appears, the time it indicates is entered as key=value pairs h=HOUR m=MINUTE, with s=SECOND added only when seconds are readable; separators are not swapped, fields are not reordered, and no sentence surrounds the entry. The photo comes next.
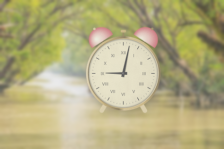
h=9 m=2
